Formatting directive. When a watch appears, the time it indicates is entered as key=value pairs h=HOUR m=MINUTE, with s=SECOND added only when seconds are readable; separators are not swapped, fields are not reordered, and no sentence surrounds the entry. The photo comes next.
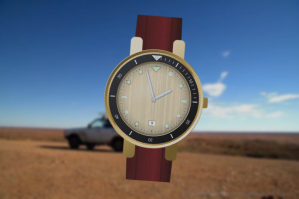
h=1 m=57
